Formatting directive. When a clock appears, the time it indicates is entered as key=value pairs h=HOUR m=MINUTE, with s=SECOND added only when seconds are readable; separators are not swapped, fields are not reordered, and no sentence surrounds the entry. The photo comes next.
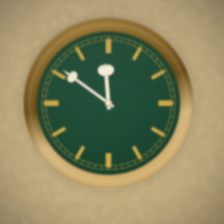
h=11 m=51
